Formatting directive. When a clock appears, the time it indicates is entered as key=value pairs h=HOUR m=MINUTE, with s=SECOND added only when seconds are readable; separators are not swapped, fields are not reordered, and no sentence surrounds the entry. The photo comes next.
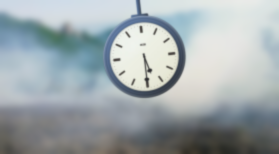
h=5 m=30
